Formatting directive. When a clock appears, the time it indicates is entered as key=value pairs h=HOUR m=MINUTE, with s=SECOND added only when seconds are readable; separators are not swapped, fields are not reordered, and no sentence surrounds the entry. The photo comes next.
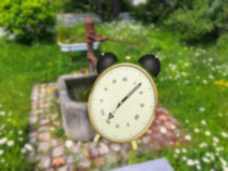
h=7 m=7
